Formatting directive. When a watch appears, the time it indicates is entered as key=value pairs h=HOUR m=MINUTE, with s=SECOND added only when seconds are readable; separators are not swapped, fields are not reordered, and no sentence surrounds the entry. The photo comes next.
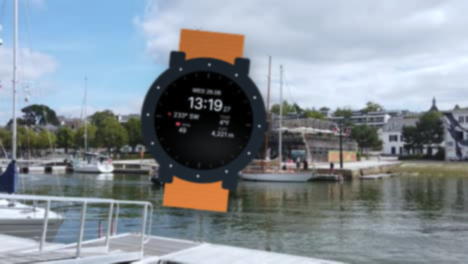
h=13 m=19
